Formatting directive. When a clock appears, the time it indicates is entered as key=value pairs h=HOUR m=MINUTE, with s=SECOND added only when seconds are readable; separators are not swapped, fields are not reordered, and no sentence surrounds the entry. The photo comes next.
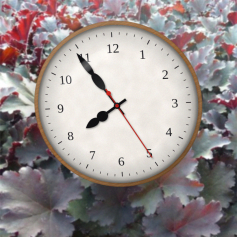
h=7 m=54 s=25
